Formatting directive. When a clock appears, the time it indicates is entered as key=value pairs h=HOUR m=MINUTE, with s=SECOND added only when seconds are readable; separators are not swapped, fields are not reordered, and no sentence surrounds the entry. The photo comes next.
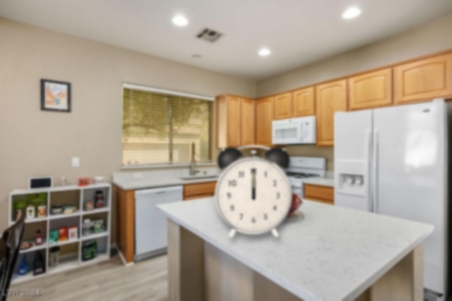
h=12 m=0
